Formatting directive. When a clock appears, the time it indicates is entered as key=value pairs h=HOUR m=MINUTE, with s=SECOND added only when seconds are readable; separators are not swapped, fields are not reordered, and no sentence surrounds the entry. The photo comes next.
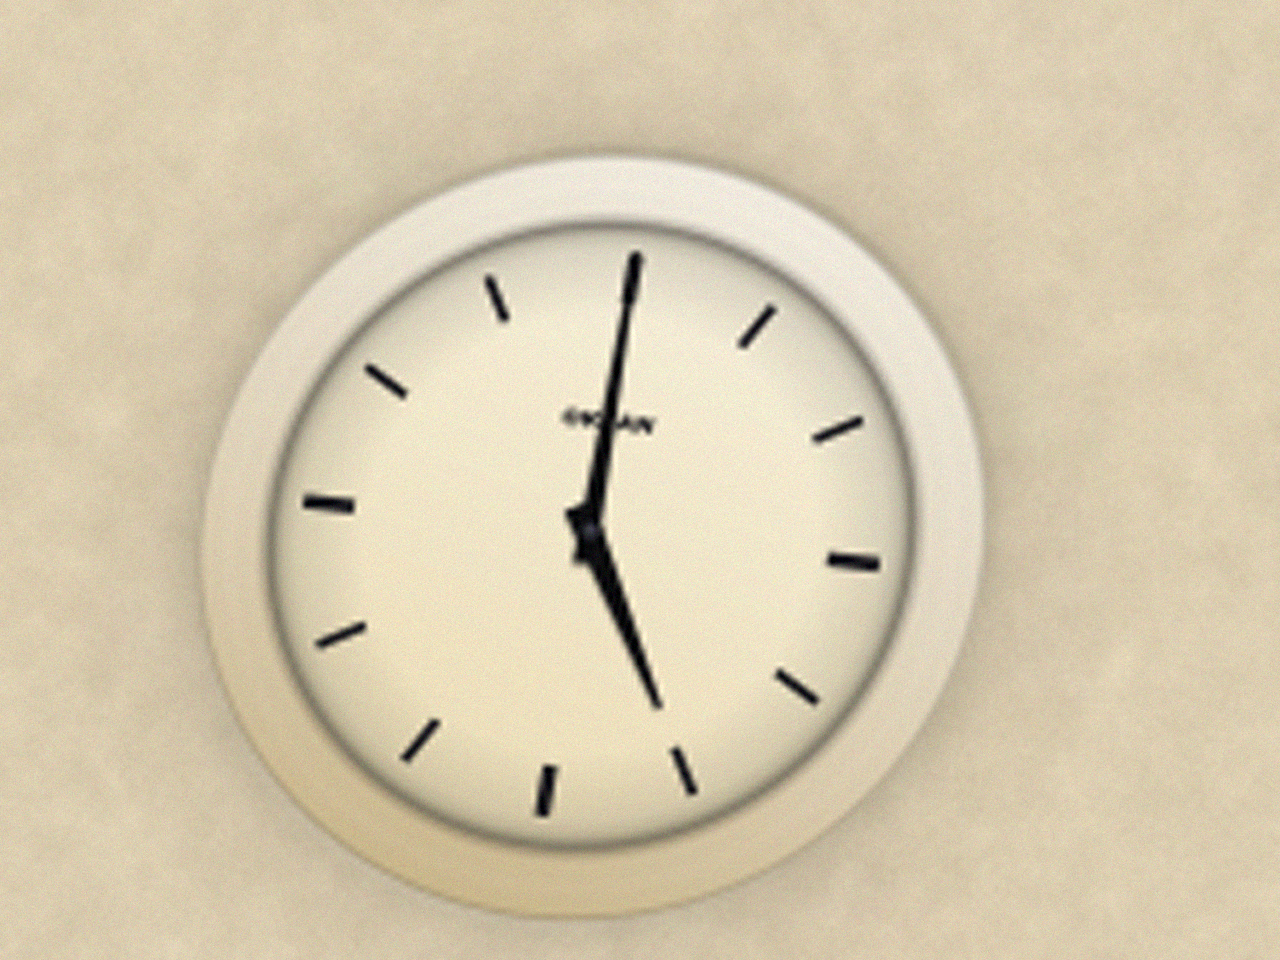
h=5 m=0
